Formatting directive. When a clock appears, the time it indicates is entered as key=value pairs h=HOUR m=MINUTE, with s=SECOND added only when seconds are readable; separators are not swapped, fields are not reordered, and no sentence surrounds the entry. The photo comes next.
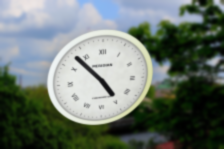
h=4 m=53
